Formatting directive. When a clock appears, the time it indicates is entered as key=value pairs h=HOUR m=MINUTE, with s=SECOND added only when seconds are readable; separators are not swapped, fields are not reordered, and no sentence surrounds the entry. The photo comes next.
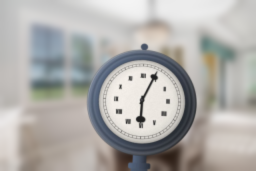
h=6 m=4
